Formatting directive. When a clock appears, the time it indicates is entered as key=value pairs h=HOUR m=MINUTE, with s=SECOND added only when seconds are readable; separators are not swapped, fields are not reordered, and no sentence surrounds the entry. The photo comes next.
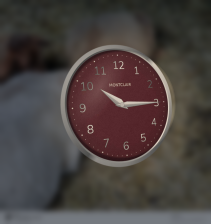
h=10 m=15
